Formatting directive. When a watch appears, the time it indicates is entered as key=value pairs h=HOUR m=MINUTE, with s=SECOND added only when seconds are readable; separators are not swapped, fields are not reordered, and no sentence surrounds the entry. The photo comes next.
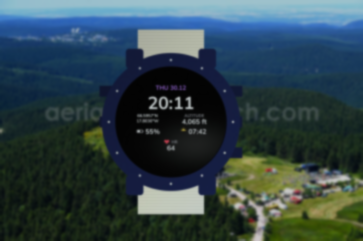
h=20 m=11
